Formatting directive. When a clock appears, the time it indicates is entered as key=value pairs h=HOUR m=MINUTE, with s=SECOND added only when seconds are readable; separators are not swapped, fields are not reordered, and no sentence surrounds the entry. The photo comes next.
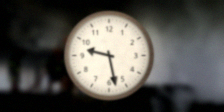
h=9 m=28
